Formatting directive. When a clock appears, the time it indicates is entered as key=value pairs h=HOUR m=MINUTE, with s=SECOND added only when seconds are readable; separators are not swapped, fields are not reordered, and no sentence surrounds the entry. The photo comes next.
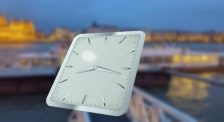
h=8 m=17
